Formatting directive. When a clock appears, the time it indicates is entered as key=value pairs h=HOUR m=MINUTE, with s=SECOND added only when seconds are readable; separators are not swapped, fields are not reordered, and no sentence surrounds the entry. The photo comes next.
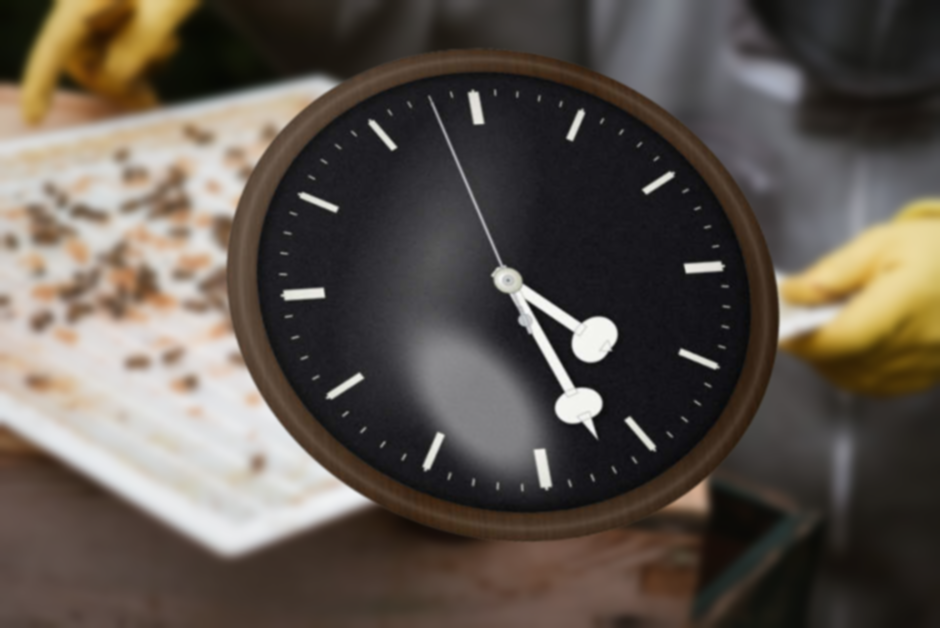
h=4 m=26 s=58
